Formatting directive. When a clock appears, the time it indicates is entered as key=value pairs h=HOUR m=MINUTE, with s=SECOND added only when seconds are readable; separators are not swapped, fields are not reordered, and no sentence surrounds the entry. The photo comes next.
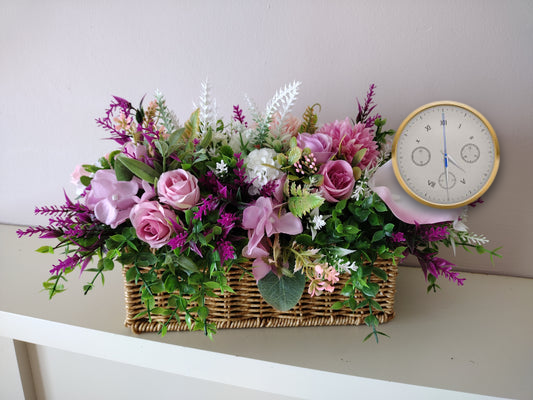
h=4 m=30
